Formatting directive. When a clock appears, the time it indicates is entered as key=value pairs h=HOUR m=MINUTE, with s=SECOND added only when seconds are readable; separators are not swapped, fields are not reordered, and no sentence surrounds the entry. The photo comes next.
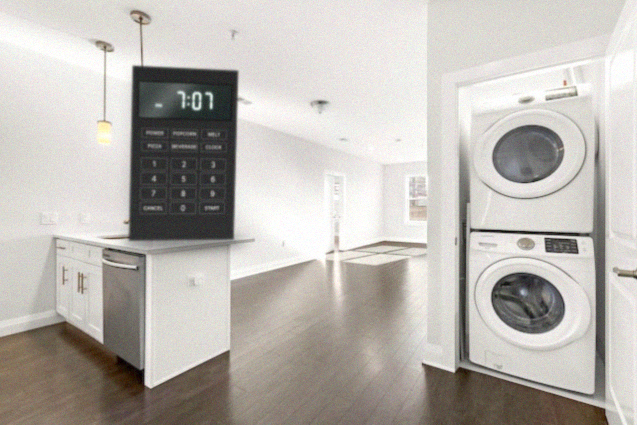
h=7 m=7
